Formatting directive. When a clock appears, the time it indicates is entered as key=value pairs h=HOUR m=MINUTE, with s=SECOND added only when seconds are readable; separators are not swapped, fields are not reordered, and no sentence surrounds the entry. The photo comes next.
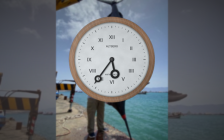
h=5 m=36
